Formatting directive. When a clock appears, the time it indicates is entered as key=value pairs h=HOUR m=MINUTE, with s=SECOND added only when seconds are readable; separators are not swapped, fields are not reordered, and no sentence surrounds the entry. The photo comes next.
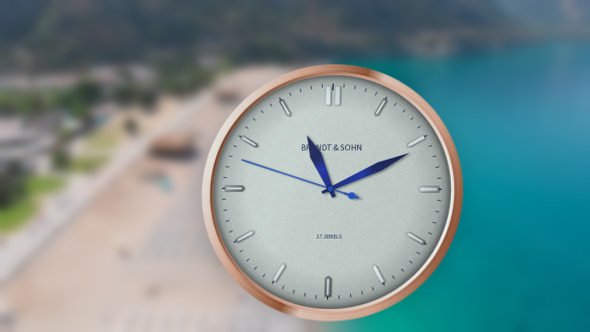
h=11 m=10 s=48
